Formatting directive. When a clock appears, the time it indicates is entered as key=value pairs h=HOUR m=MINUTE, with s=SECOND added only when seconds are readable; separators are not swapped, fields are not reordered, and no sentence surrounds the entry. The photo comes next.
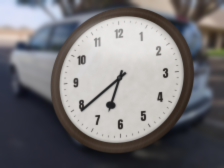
h=6 m=39
